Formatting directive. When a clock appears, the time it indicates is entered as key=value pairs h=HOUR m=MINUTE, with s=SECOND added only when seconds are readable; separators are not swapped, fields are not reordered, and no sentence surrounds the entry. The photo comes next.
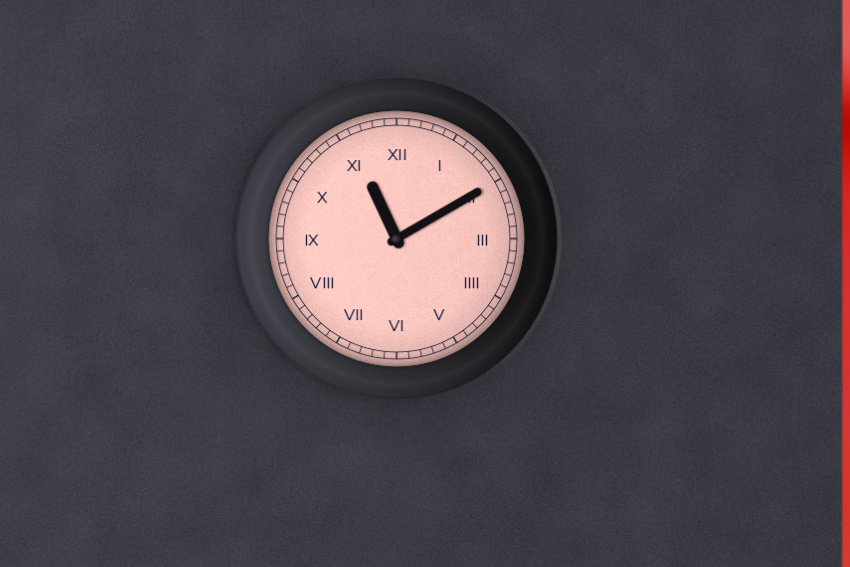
h=11 m=10
